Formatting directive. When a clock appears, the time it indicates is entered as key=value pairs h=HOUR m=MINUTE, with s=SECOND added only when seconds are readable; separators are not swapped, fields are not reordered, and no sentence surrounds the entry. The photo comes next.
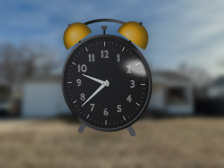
h=9 m=38
